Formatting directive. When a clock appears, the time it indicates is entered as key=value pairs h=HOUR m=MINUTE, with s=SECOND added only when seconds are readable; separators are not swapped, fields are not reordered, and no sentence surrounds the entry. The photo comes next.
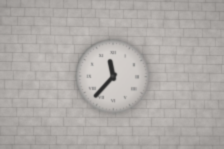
h=11 m=37
